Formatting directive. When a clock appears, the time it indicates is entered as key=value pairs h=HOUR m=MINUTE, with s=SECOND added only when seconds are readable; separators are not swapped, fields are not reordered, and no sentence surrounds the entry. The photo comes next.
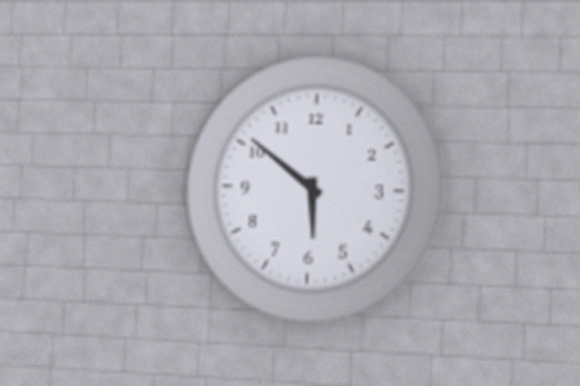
h=5 m=51
